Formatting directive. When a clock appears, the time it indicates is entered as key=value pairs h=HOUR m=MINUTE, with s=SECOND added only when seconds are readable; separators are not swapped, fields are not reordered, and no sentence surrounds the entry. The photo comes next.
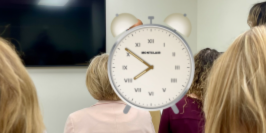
h=7 m=51
